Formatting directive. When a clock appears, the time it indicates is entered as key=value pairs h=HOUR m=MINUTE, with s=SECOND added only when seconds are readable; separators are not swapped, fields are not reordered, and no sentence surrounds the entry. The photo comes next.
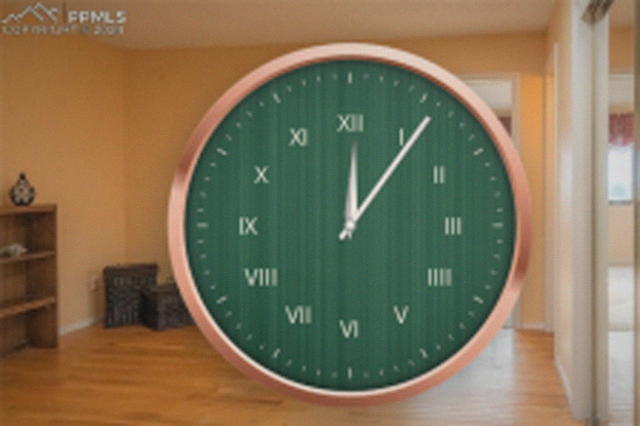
h=12 m=6
